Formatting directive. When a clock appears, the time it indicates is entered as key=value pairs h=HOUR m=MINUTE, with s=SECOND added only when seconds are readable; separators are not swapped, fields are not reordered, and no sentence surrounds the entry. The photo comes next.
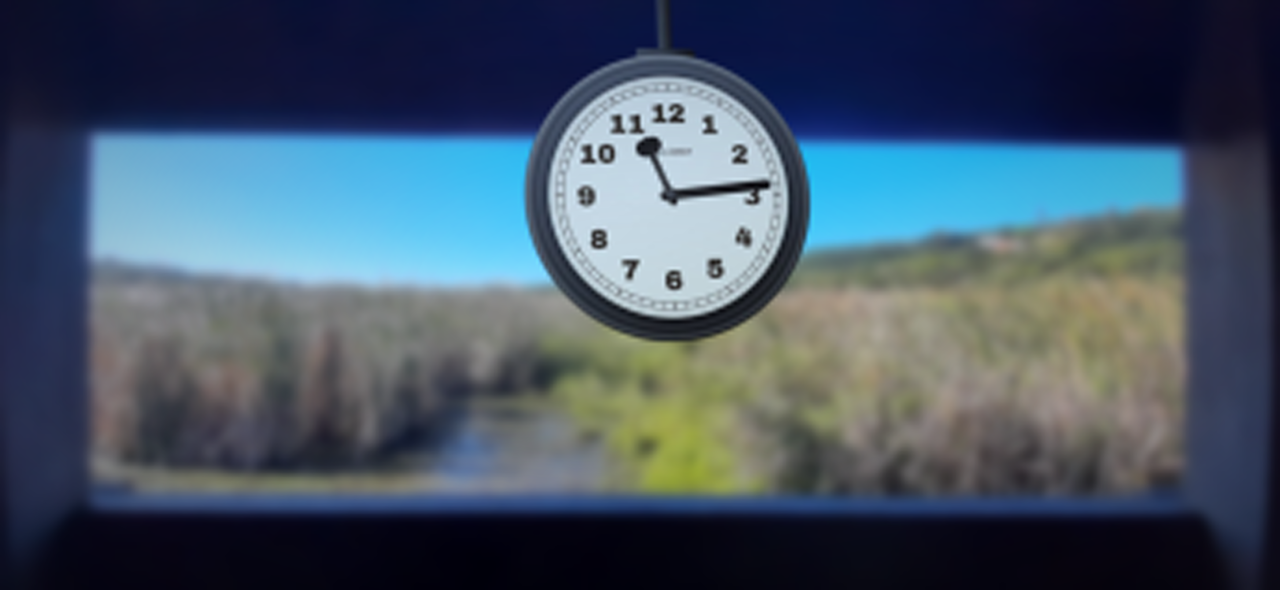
h=11 m=14
